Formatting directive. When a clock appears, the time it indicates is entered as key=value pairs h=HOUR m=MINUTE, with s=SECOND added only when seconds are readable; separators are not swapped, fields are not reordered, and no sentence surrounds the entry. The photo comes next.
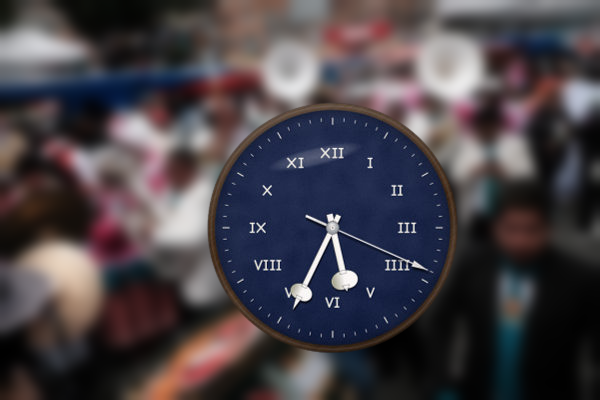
h=5 m=34 s=19
